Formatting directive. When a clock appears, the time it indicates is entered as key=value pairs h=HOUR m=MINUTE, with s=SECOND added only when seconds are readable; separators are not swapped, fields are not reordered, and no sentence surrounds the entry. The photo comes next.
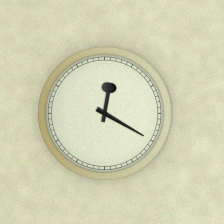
h=12 m=20
